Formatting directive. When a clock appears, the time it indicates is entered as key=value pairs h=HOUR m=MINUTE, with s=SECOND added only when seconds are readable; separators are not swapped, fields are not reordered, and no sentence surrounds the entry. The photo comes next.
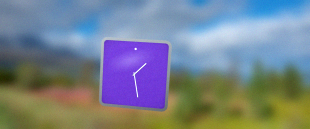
h=1 m=28
